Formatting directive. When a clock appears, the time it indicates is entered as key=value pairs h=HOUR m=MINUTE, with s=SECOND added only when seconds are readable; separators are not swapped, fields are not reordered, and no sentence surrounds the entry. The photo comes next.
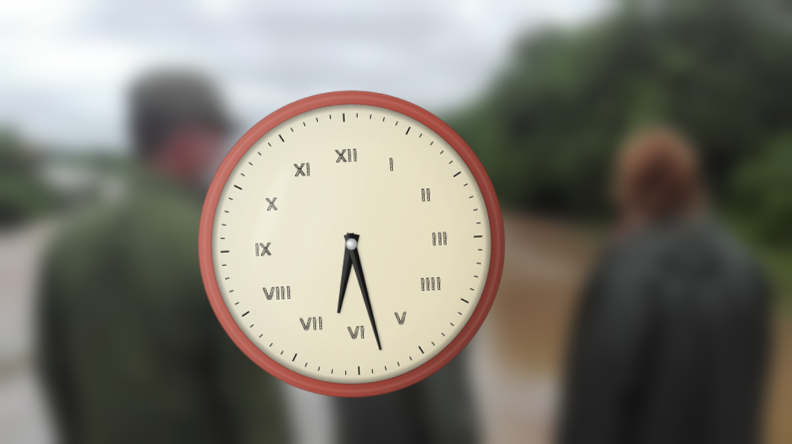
h=6 m=28
